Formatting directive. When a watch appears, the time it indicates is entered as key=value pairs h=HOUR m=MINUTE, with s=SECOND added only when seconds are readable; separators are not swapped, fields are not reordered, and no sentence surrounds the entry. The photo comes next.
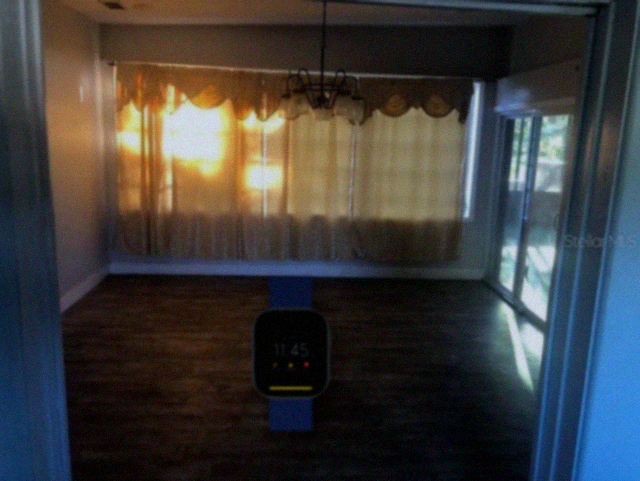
h=11 m=45
